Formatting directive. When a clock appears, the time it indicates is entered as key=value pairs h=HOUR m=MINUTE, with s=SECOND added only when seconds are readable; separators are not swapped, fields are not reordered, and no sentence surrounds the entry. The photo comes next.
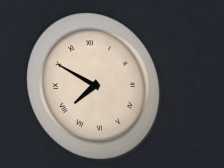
h=7 m=50
